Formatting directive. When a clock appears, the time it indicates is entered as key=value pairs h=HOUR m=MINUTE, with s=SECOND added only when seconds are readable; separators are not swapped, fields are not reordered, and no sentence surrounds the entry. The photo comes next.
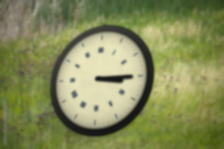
h=3 m=15
